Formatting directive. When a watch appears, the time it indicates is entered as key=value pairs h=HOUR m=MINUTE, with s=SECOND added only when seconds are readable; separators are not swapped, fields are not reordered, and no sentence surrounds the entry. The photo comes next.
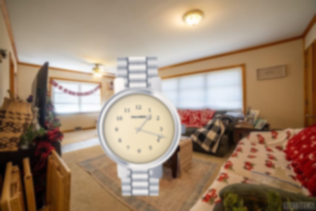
h=1 m=18
